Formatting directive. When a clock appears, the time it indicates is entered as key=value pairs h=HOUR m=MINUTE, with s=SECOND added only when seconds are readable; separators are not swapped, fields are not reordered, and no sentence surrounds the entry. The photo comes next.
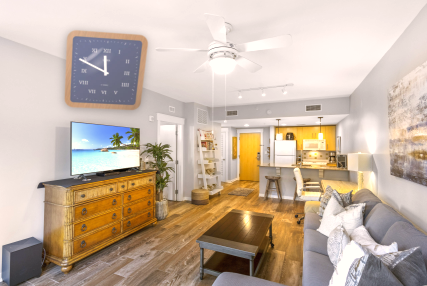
h=11 m=49
